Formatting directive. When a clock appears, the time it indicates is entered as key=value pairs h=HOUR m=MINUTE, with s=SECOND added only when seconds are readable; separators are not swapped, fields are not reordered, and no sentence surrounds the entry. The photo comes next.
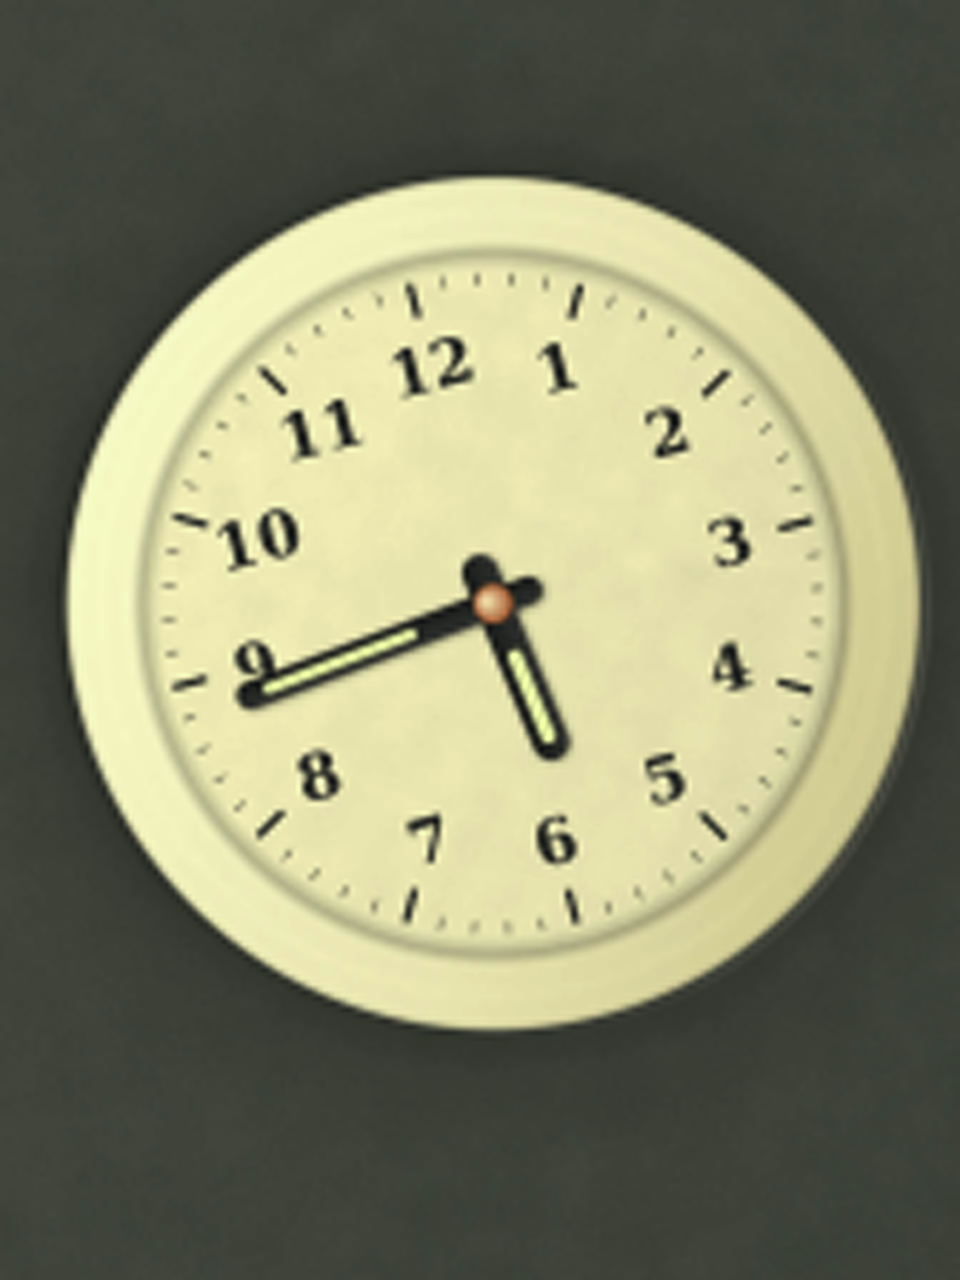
h=5 m=44
